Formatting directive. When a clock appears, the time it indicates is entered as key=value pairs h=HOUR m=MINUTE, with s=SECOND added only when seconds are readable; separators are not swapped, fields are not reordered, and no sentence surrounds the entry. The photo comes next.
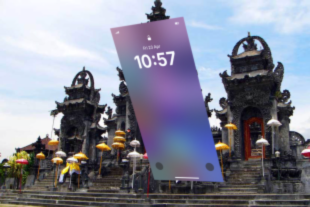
h=10 m=57
